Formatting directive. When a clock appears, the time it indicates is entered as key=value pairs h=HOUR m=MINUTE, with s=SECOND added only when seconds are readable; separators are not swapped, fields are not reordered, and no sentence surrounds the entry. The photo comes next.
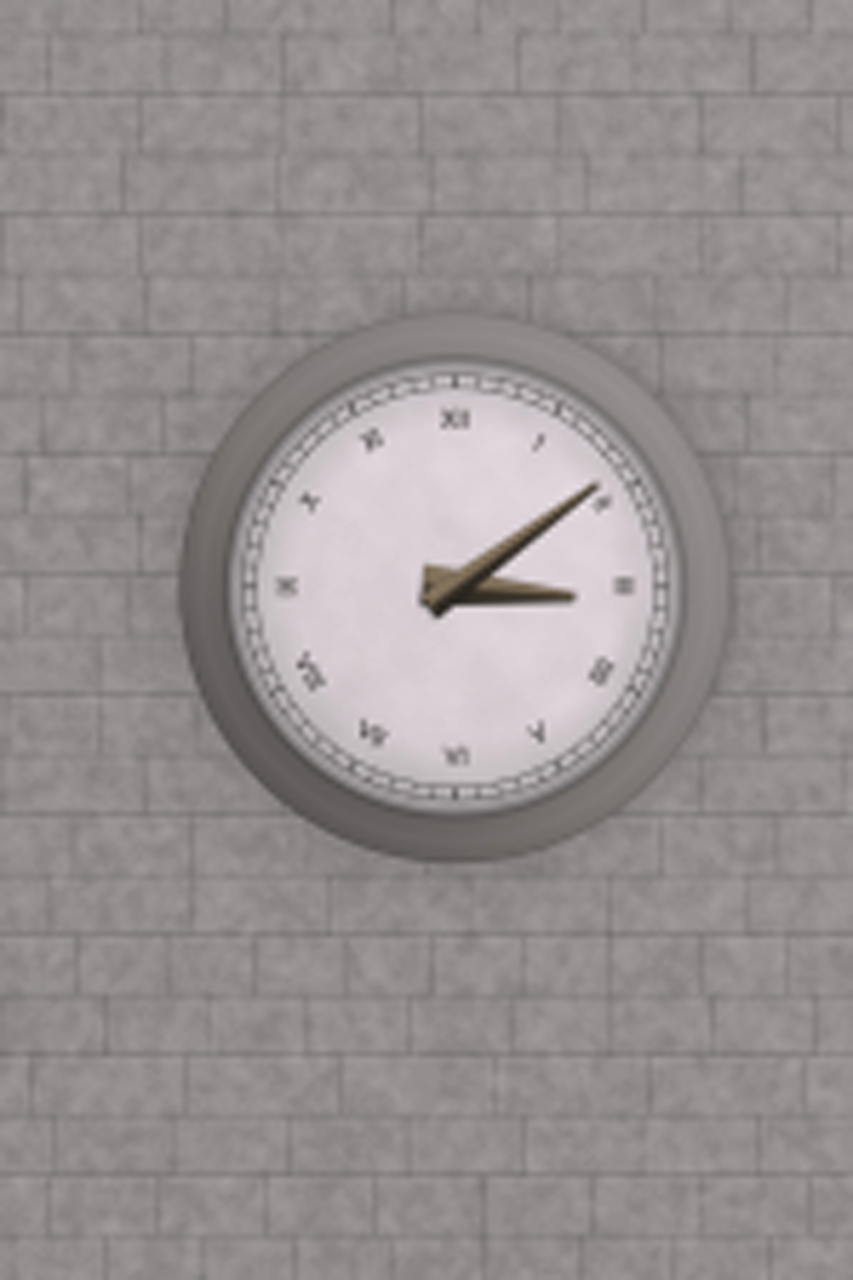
h=3 m=9
